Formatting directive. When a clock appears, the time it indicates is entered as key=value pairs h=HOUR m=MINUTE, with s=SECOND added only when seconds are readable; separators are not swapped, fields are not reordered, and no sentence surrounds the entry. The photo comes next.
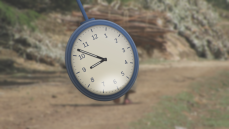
h=8 m=52
